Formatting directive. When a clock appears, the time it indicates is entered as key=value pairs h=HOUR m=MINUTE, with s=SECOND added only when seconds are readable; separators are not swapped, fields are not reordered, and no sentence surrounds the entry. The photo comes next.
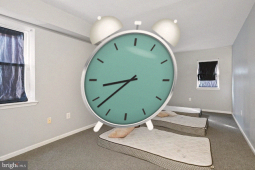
h=8 m=38
